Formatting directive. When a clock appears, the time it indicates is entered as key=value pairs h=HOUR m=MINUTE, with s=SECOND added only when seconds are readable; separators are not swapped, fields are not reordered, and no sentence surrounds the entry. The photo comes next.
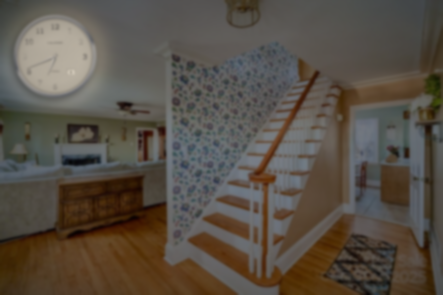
h=6 m=41
